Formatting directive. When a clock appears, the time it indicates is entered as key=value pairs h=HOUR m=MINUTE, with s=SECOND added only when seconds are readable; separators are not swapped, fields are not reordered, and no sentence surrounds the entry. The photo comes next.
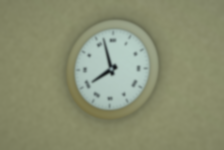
h=7 m=57
